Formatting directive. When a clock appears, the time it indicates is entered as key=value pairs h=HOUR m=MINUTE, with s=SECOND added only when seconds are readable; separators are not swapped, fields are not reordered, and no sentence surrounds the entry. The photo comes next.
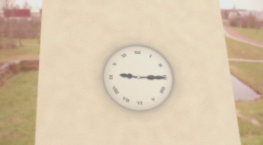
h=9 m=15
